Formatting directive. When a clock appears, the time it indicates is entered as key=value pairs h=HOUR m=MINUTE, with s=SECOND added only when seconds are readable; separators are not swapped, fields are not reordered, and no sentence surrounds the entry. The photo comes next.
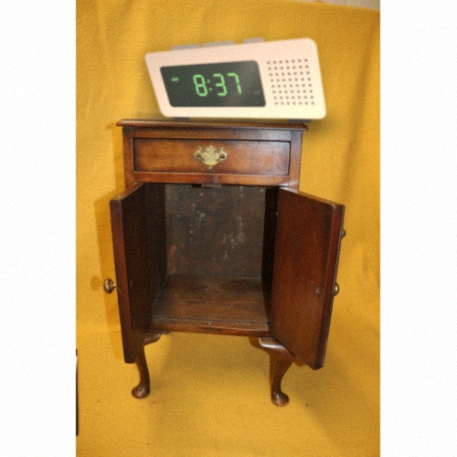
h=8 m=37
